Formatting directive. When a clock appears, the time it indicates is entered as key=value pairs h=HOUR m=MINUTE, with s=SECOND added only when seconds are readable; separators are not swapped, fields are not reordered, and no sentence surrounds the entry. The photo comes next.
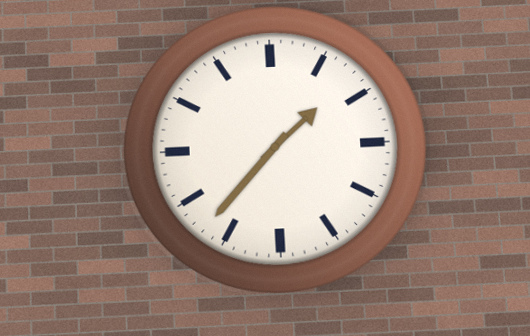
h=1 m=37
